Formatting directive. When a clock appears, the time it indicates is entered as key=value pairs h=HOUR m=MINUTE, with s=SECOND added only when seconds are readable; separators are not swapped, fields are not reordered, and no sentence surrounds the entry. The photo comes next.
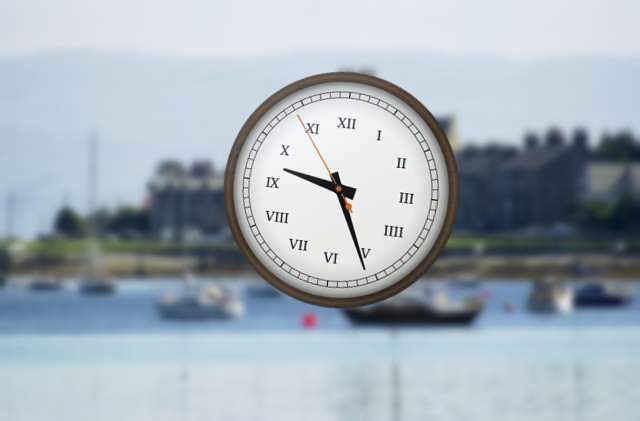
h=9 m=25 s=54
